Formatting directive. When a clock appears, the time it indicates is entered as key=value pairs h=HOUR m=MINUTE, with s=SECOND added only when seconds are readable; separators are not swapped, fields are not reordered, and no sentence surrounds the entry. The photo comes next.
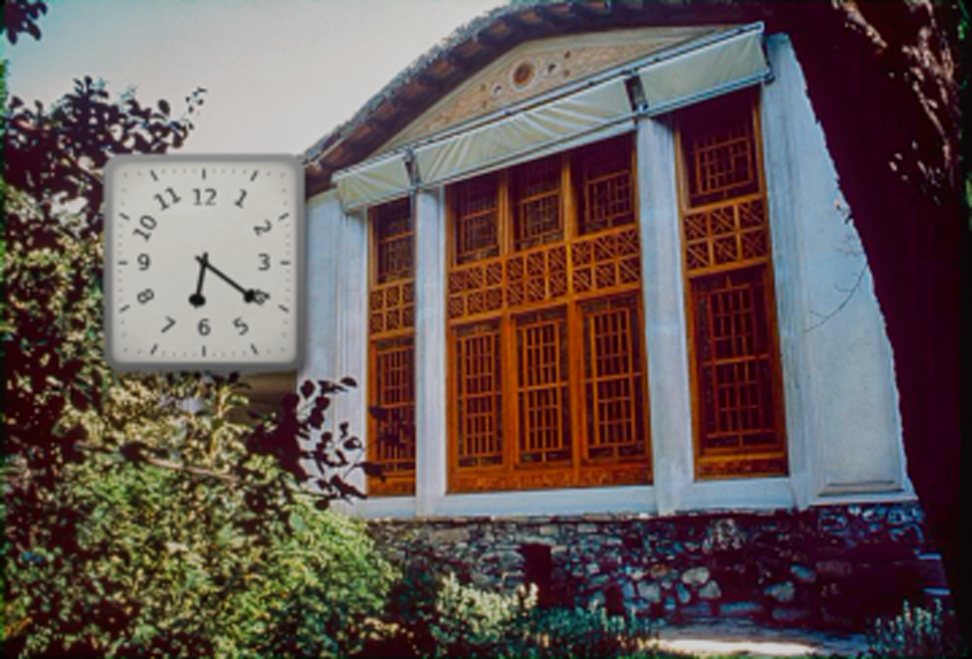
h=6 m=21
